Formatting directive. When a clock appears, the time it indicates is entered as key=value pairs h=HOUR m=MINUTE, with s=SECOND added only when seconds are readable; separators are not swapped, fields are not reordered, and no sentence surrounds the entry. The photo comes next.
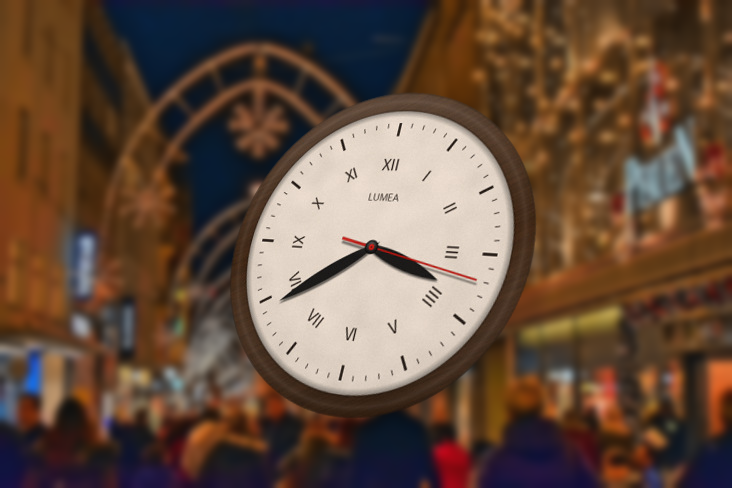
h=3 m=39 s=17
